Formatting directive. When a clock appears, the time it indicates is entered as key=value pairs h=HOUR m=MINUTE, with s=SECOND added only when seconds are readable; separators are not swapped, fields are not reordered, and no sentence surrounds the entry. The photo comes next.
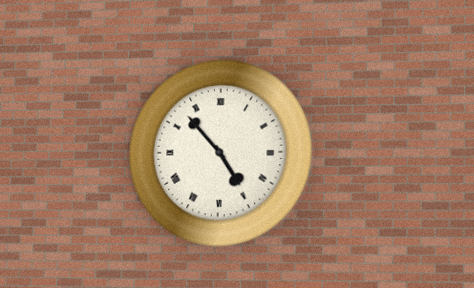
h=4 m=53
